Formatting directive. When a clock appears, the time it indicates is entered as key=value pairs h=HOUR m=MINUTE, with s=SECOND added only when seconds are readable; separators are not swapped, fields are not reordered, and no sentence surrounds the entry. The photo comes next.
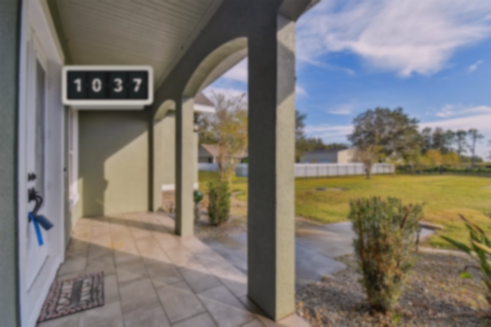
h=10 m=37
